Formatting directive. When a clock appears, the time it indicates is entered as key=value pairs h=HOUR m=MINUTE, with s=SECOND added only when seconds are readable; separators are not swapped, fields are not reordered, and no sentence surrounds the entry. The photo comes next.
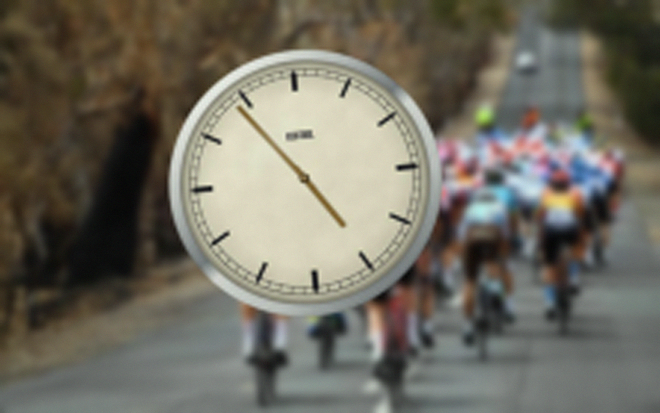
h=4 m=54
